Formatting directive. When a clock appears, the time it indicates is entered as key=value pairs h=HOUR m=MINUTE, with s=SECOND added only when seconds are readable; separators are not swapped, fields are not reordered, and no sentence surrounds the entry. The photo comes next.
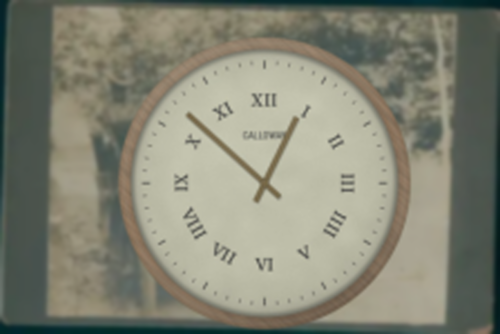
h=12 m=52
